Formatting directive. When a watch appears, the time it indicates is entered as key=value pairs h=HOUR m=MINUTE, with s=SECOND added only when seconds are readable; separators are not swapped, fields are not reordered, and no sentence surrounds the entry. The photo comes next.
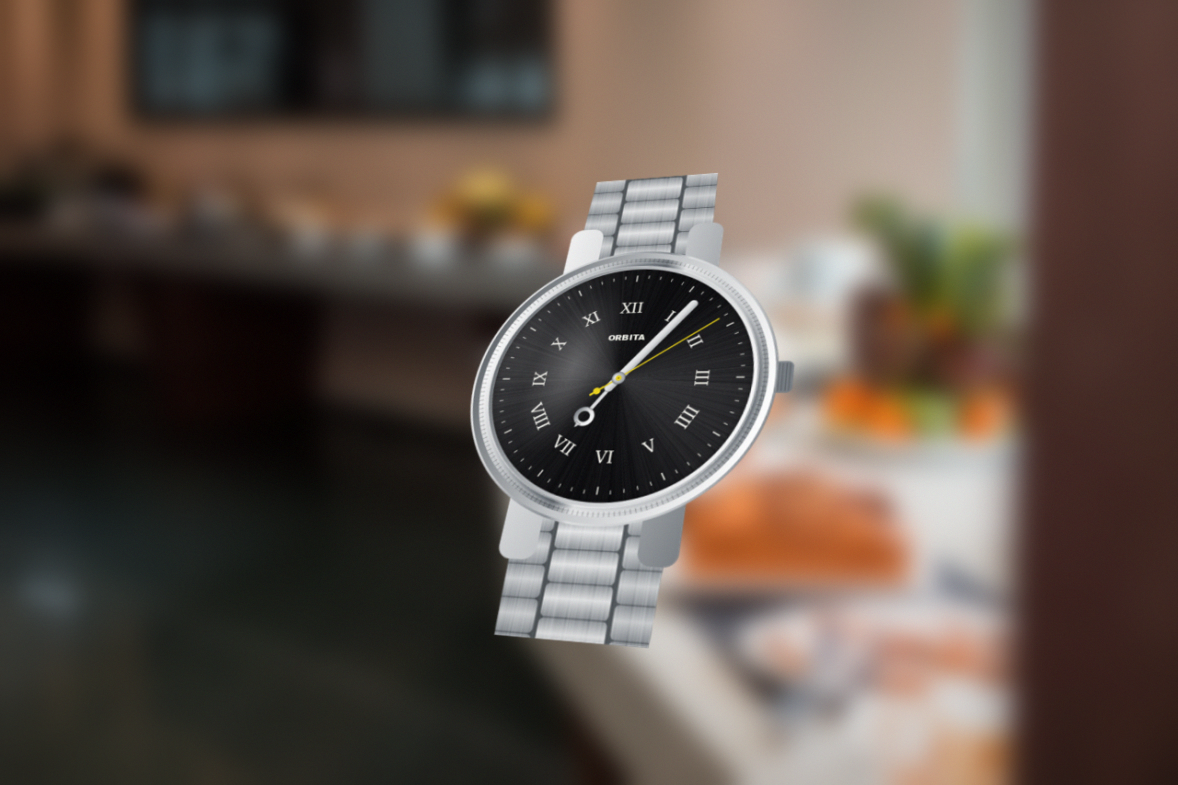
h=7 m=6 s=9
